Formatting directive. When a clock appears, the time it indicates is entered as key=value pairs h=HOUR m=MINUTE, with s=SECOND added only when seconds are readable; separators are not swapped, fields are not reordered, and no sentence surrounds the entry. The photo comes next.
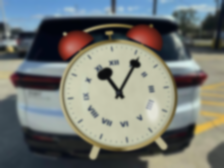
h=11 m=6
